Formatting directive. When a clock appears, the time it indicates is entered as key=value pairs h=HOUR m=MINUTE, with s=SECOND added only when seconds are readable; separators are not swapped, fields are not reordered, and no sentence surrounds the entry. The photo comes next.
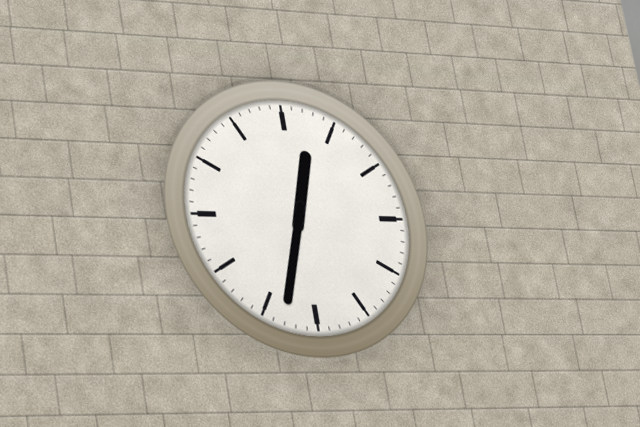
h=12 m=33
